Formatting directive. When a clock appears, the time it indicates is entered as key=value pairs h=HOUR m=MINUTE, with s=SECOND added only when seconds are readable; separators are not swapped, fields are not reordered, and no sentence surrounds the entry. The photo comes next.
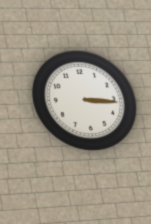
h=3 m=16
